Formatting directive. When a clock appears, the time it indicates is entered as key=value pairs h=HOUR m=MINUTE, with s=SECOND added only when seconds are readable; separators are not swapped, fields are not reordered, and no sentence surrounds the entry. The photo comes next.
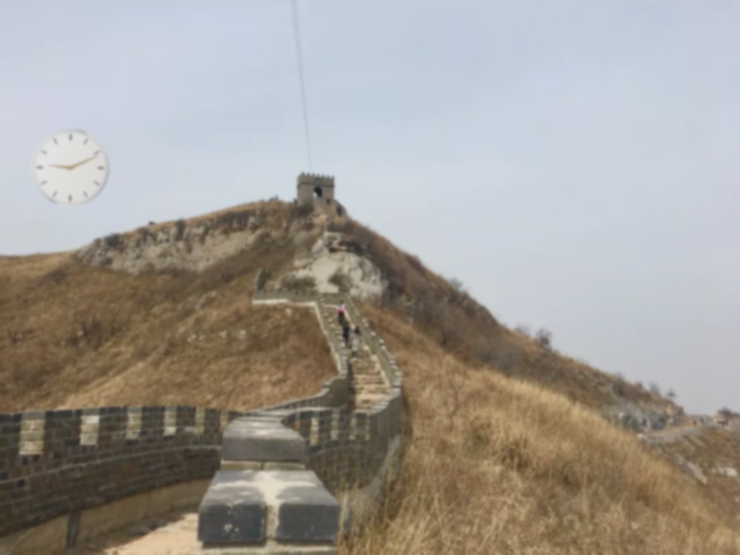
h=9 m=11
